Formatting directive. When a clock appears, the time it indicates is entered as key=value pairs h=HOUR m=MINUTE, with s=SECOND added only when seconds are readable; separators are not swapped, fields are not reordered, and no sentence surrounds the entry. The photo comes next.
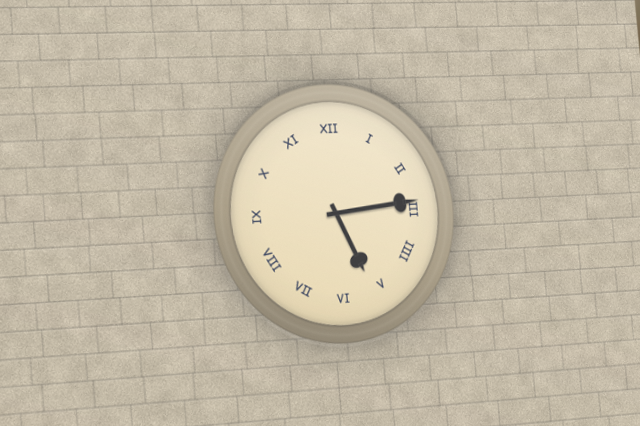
h=5 m=14
